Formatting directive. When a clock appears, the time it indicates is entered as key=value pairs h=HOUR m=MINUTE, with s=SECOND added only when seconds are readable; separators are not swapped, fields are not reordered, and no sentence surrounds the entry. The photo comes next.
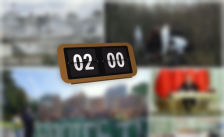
h=2 m=0
